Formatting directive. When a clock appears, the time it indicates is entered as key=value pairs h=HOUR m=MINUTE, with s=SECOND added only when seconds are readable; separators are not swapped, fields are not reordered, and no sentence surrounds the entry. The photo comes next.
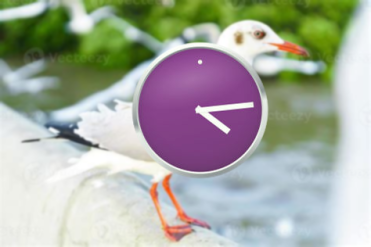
h=4 m=14
